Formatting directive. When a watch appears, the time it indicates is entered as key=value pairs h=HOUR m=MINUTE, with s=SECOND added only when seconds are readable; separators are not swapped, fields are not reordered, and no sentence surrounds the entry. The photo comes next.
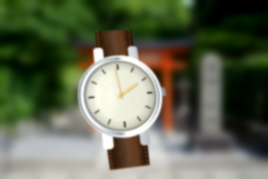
h=1 m=59
